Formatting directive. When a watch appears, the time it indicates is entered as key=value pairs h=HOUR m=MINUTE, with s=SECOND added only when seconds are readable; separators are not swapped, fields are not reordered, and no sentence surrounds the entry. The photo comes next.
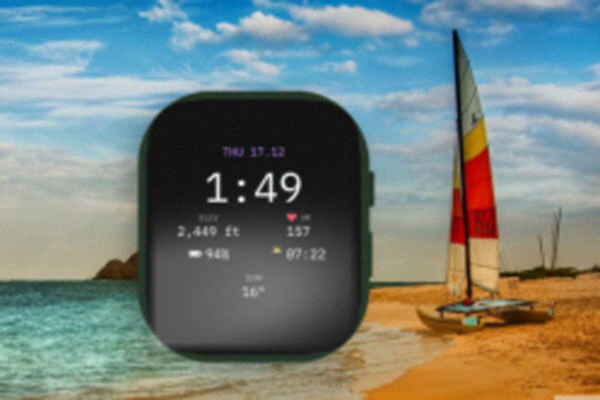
h=1 m=49
